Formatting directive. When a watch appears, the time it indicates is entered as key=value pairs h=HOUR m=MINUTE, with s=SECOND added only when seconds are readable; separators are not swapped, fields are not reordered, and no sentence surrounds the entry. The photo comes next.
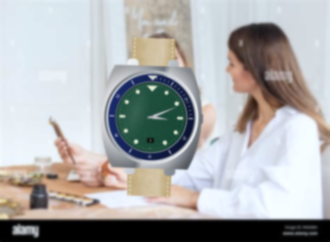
h=3 m=11
